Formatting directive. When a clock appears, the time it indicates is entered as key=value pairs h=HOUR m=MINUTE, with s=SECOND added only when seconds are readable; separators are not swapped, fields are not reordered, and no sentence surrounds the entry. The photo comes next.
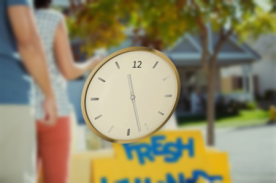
h=11 m=27
